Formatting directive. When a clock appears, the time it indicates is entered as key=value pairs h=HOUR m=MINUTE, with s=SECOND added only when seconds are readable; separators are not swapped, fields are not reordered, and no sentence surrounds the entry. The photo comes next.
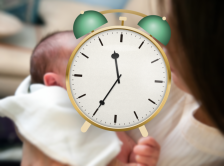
h=11 m=35
